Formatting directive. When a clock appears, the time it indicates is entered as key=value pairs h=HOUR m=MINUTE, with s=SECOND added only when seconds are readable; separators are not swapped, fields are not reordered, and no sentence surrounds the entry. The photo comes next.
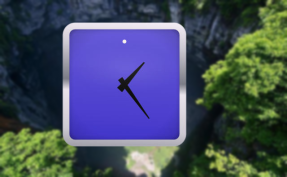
h=1 m=24
